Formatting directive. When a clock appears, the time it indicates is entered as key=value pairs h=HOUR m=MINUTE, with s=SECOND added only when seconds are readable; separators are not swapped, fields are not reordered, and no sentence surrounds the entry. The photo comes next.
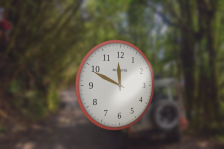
h=11 m=49
